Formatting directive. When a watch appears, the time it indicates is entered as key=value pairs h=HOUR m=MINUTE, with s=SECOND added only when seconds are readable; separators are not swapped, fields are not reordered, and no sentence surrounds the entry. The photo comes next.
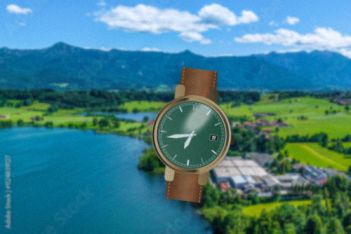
h=6 m=43
